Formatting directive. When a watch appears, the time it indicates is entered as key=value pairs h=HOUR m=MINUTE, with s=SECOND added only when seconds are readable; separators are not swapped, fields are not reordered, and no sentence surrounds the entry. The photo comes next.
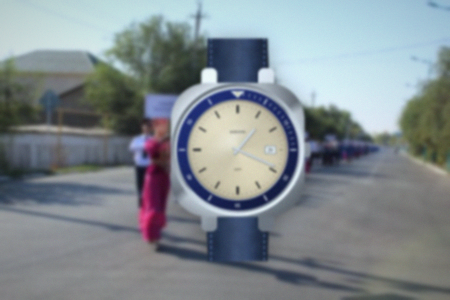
h=1 m=19
